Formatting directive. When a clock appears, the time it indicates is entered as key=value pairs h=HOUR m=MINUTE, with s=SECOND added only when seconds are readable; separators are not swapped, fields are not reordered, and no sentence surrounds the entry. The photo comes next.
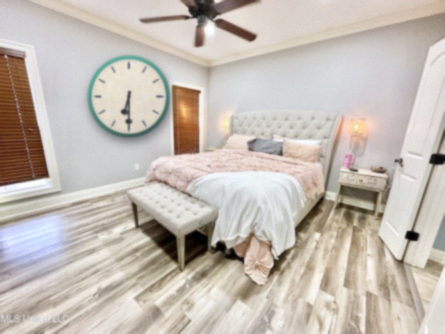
h=6 m=30
